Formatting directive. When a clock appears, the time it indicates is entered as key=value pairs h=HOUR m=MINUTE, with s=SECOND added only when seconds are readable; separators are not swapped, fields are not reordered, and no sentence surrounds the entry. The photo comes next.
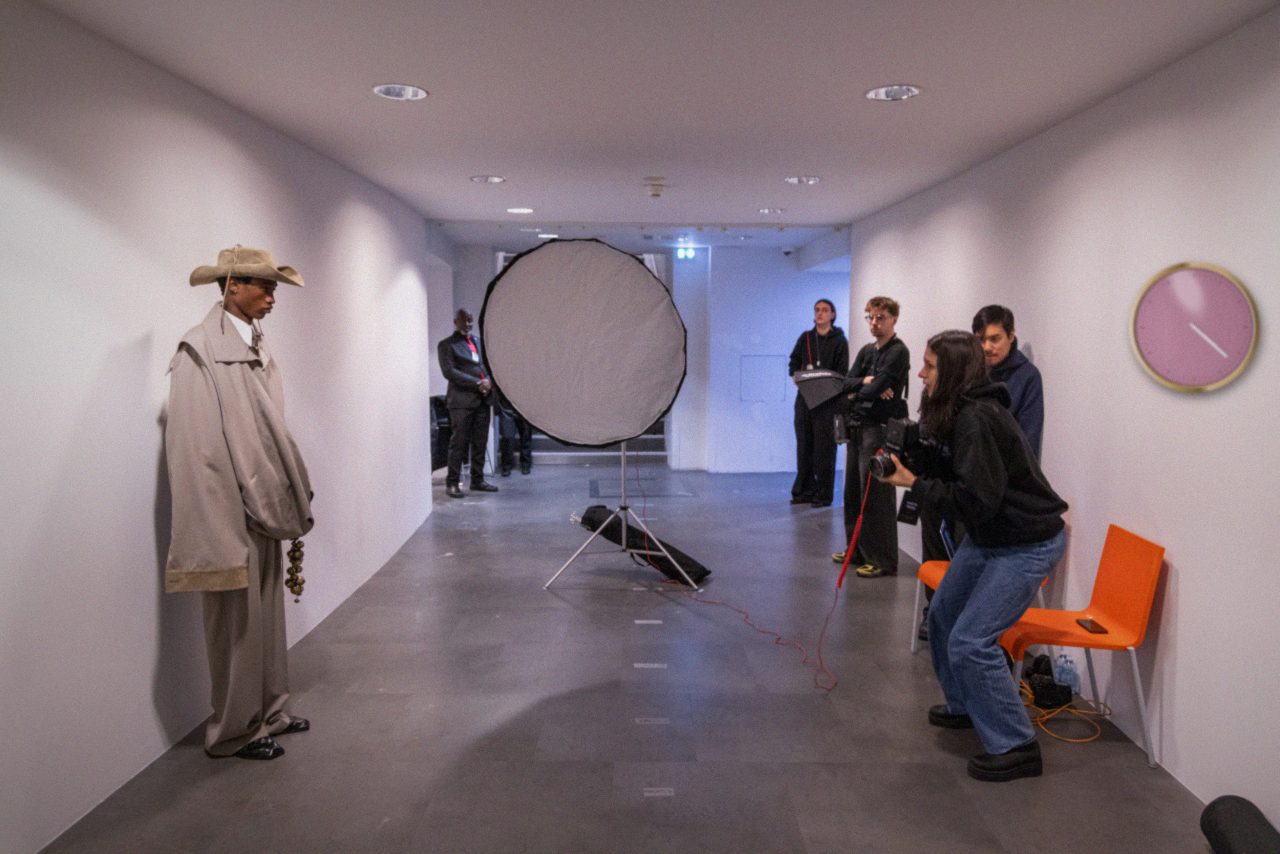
h=4 m=22
